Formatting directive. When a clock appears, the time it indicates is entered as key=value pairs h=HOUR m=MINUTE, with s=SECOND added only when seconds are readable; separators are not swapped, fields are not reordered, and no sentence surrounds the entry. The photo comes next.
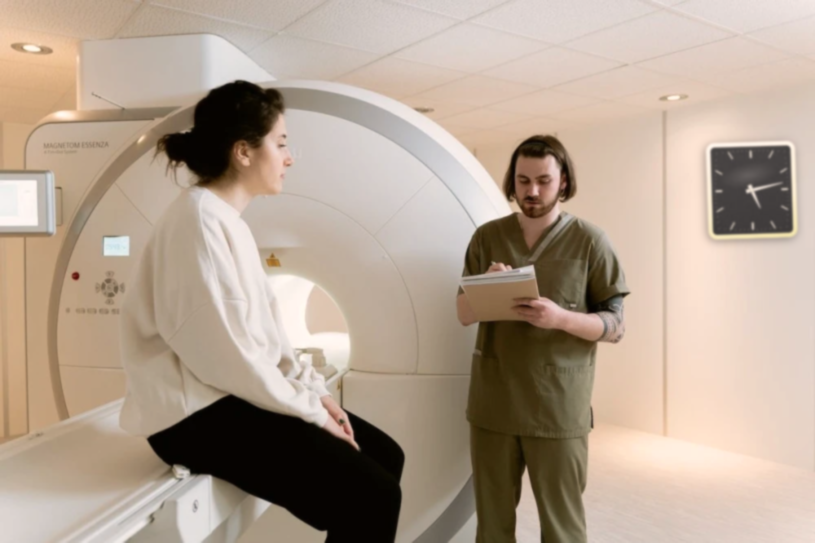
h=5 m=13
